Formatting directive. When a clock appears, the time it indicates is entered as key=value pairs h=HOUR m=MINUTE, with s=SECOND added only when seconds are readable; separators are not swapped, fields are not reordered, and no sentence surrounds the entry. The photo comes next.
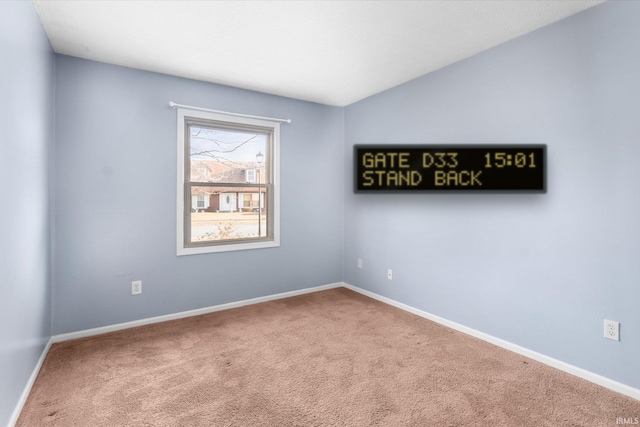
h=15 m=1
